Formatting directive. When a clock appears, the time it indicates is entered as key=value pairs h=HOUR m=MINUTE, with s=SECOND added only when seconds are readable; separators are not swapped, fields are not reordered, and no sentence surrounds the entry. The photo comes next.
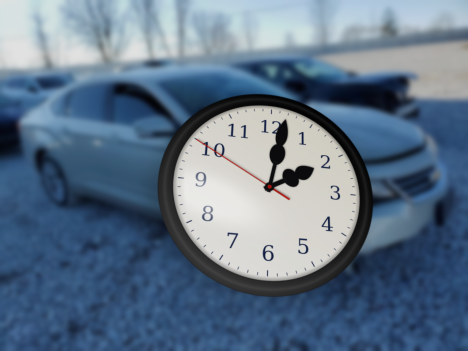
h=2 m=1 s=50
